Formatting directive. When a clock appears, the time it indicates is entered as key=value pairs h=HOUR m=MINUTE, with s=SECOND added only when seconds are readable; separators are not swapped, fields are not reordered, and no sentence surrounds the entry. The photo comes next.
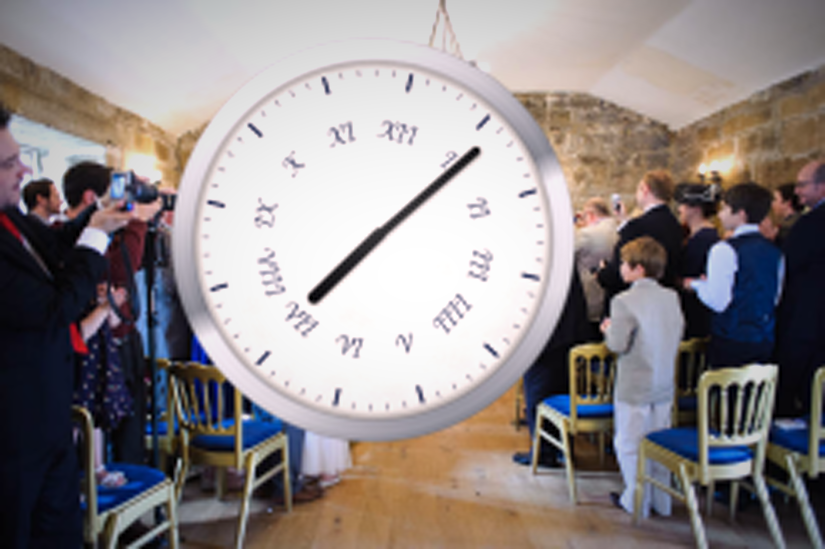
h=7 m=6
